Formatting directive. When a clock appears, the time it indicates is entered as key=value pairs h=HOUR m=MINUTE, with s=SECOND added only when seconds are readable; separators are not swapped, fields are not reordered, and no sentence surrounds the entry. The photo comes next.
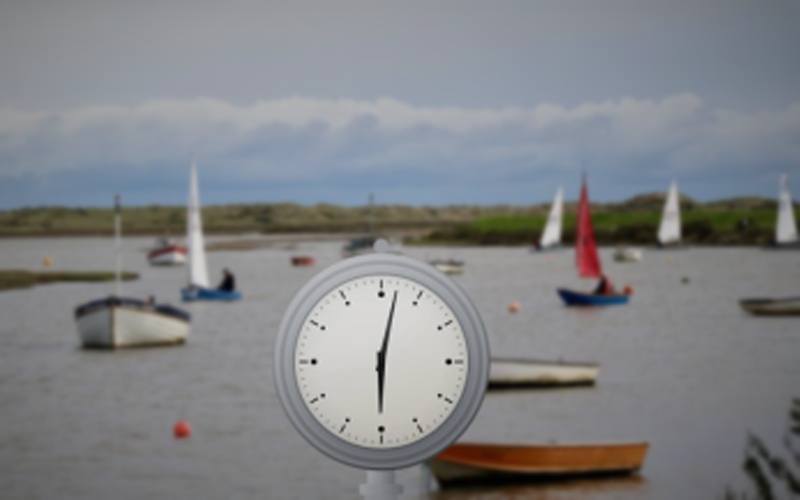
h=6 m=2
